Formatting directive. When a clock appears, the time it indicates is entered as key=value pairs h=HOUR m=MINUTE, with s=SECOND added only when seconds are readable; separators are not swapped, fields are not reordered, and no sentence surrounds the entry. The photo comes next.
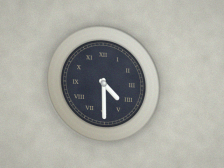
h=4 m=30
